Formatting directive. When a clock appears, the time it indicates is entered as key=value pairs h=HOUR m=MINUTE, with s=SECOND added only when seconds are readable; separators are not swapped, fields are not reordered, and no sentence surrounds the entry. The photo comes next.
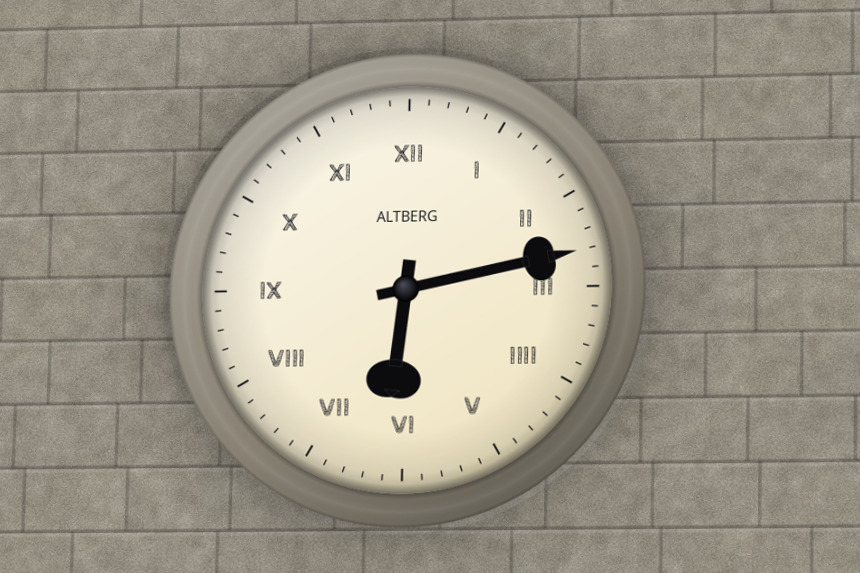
h=6 m=13
